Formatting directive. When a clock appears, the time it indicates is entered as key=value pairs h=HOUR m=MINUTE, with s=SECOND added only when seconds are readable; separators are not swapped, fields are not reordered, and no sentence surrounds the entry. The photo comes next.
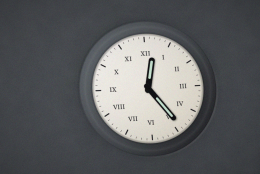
h=12 m=24
